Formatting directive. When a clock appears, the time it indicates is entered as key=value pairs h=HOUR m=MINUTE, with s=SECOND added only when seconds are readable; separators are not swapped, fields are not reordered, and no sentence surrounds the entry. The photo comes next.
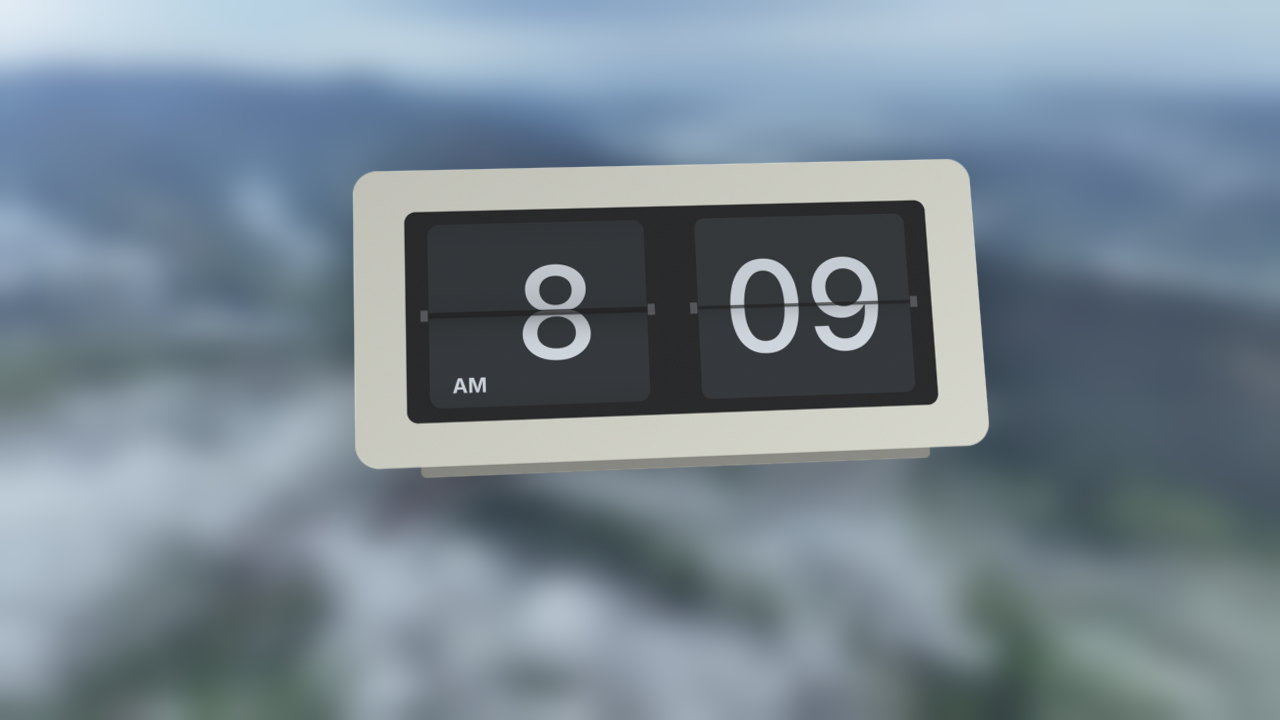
h=8 m=9
